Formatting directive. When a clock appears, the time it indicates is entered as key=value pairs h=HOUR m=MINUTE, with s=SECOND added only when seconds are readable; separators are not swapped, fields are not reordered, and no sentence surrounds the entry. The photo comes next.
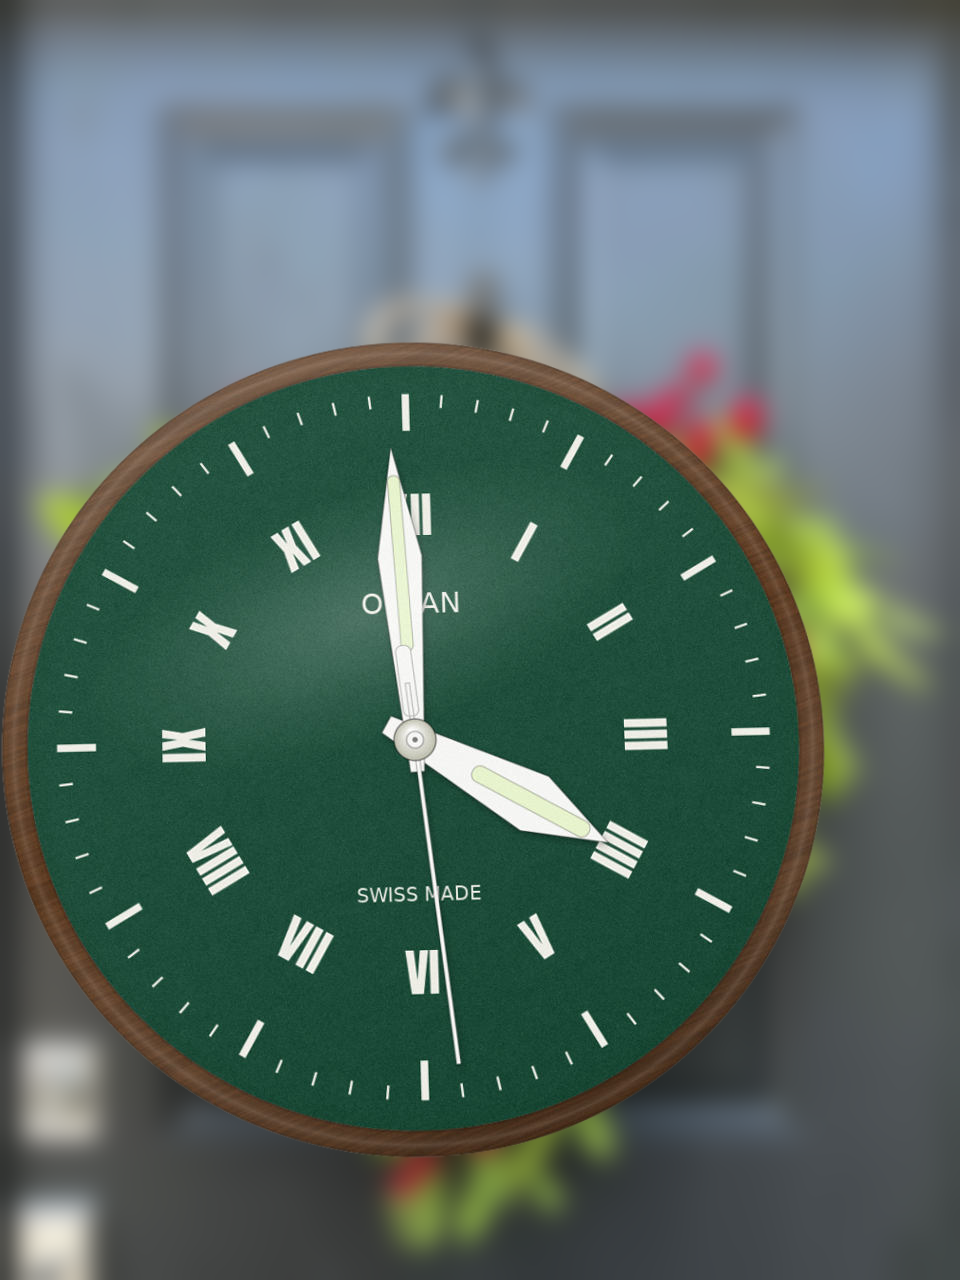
h=3 m=59 s=29
